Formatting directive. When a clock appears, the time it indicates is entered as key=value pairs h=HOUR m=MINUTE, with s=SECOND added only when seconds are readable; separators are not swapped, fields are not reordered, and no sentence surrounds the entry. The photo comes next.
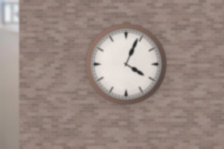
h=4 m=4
